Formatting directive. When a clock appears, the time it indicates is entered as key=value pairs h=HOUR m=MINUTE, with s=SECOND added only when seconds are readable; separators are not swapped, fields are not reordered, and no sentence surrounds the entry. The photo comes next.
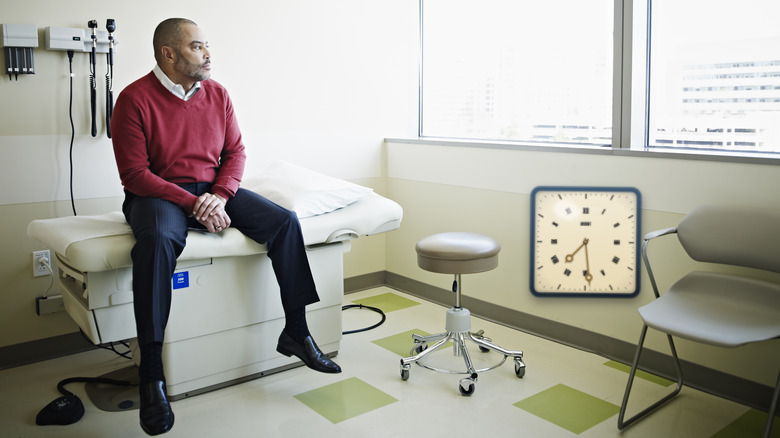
h=7 m=29
